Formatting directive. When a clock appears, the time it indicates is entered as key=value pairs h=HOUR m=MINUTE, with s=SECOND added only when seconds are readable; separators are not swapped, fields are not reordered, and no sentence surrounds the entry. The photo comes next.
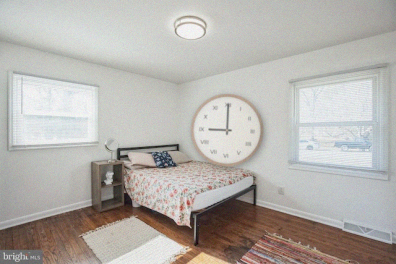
h=9 m=0
